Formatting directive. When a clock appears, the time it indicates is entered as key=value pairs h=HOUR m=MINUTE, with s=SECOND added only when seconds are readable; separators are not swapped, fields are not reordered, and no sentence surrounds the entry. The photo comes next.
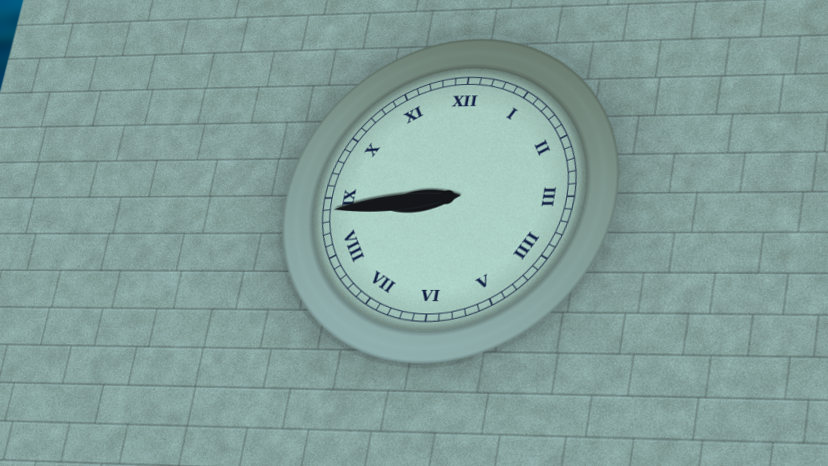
h=8 m=44
